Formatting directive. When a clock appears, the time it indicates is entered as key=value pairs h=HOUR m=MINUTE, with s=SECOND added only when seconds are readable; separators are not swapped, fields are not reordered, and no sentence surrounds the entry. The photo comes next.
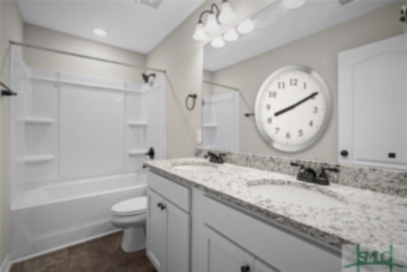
h=8 m=10
